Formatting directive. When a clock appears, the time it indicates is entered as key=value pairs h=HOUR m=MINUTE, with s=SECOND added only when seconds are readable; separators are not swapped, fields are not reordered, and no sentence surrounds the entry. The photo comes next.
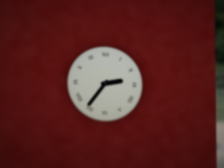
h=2 m=36
